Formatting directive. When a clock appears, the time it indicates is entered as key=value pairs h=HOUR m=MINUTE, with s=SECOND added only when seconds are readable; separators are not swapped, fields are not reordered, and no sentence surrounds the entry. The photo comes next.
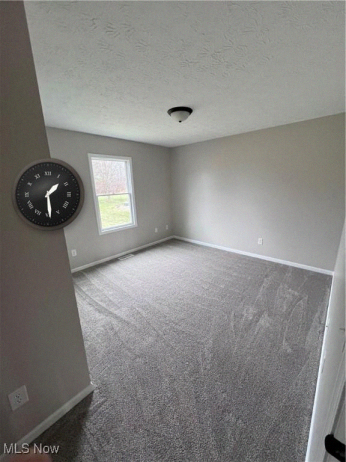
h=1 m=29
